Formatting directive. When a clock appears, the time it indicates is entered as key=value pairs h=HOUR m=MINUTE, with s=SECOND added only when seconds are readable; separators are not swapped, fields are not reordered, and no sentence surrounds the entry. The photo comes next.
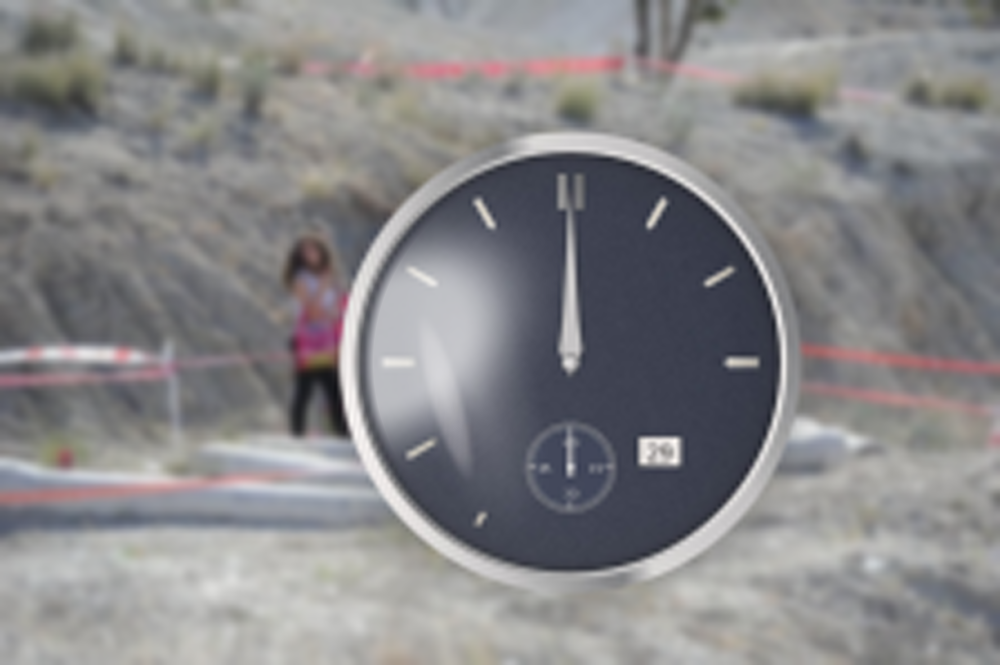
h=12 m=0
